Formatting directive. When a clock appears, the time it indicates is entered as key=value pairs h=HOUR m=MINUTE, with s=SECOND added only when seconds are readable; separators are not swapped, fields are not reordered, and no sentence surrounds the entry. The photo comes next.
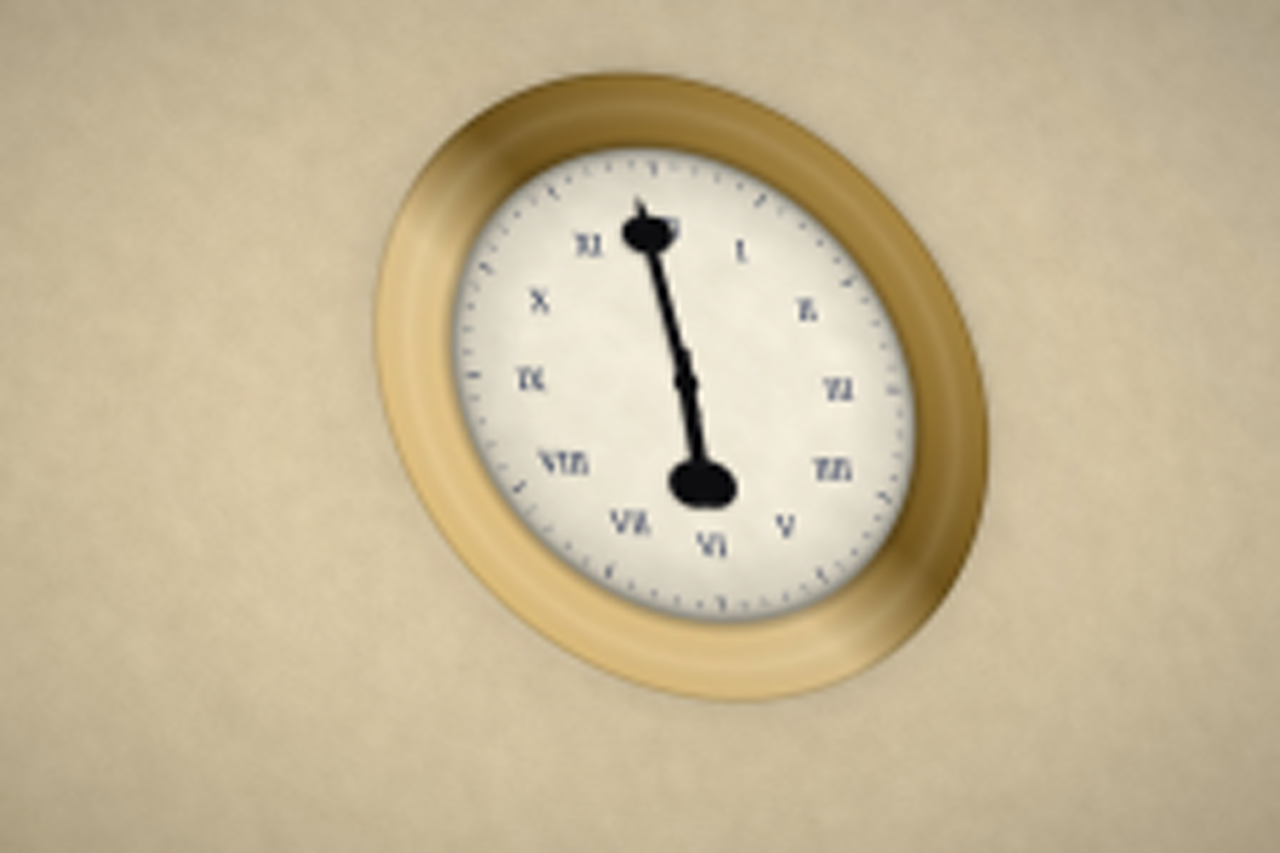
h=5 m=59
